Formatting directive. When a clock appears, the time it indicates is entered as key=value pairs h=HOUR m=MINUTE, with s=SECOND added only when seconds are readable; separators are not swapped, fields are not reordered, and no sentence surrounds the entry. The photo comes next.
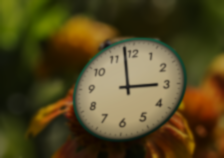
h=2 m=58
